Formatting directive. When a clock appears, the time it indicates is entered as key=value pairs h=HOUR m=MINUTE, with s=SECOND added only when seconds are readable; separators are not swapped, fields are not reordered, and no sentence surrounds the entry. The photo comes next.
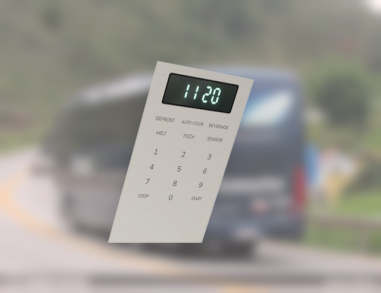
h=11 m=20
